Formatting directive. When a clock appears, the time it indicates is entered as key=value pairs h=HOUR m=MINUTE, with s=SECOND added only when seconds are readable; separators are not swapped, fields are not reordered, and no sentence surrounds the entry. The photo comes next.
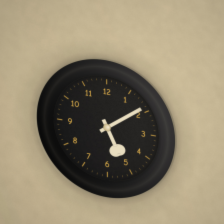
h=5 m=9
